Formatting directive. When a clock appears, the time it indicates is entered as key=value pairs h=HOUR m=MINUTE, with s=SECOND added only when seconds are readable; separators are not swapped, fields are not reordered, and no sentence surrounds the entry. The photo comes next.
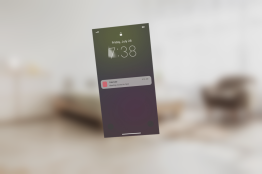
h=7 m=38
